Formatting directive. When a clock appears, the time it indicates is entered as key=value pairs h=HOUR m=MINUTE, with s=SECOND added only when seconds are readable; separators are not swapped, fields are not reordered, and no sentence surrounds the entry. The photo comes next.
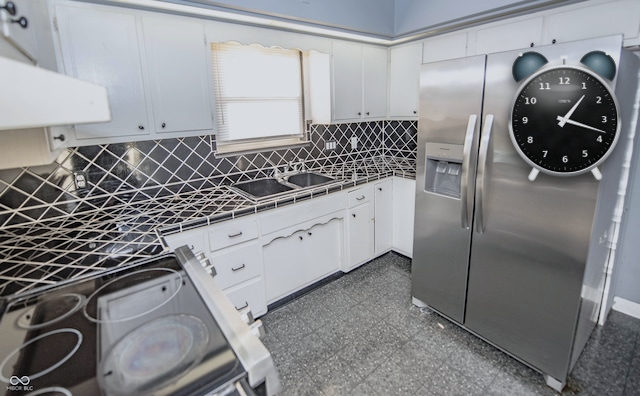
h=1 m=18
